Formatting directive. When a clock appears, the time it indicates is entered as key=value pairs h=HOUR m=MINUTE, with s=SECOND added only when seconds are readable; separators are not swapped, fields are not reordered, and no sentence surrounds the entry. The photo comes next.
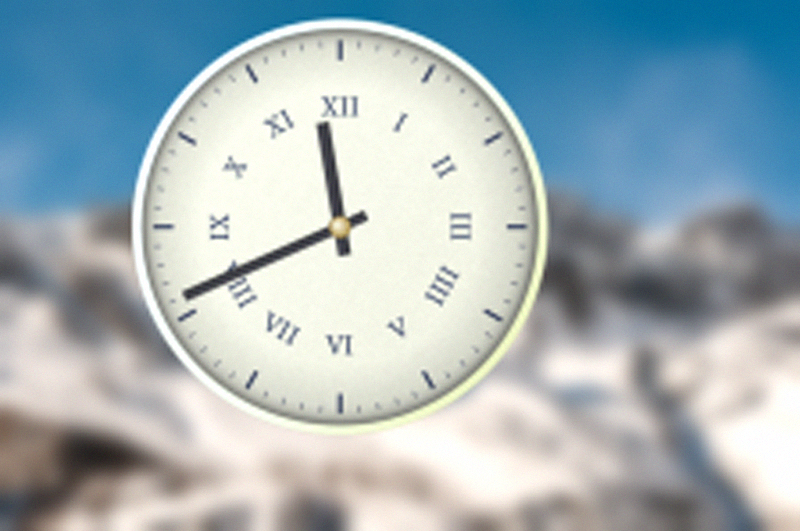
h=11 m=41
